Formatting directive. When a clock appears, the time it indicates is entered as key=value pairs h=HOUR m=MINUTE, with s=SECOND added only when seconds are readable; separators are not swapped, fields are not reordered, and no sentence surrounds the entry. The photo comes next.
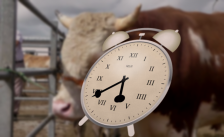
h=5 m=39
